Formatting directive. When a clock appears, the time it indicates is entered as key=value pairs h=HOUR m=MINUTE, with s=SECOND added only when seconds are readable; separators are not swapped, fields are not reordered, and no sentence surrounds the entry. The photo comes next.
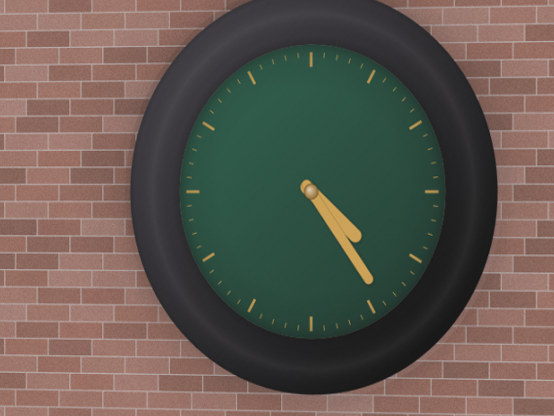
h=4 m=24
